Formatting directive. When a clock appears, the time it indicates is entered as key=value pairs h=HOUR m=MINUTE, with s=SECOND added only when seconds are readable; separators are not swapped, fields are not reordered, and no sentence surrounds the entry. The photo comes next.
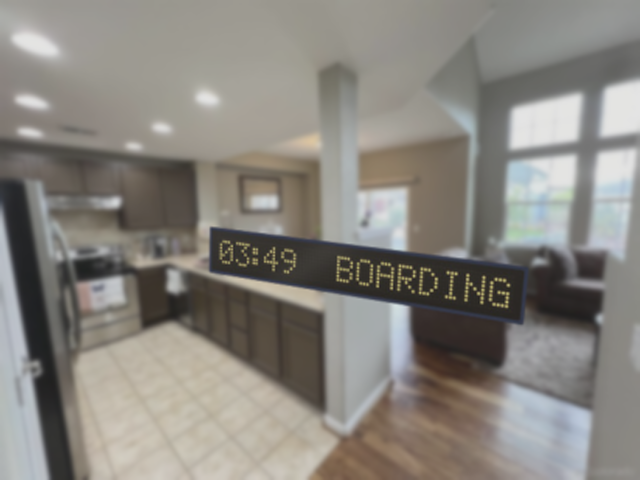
h=3 m=49
